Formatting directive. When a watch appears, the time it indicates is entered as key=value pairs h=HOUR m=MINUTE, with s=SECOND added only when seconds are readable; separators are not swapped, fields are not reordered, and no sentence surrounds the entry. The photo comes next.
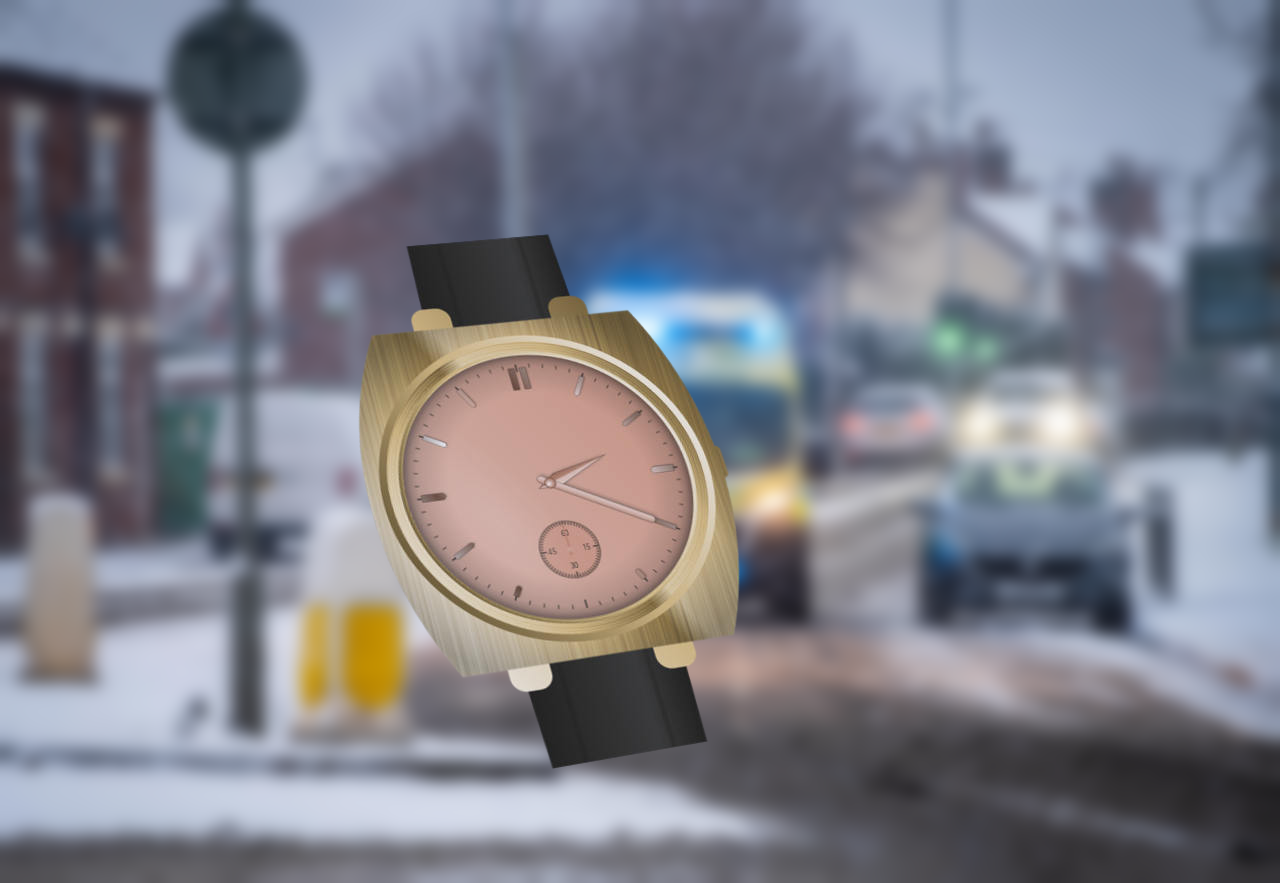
h=2 m=20
